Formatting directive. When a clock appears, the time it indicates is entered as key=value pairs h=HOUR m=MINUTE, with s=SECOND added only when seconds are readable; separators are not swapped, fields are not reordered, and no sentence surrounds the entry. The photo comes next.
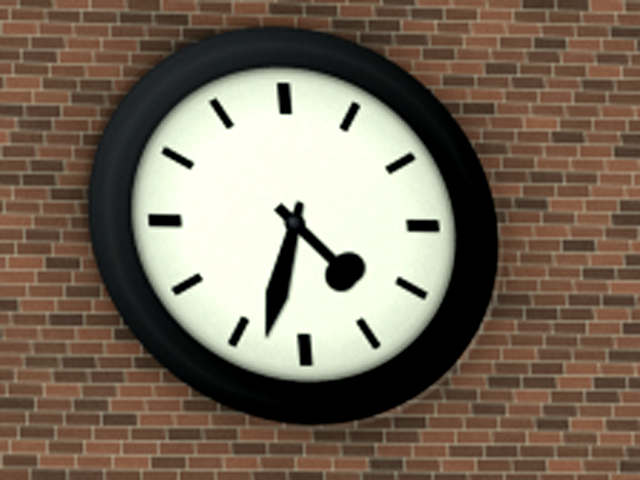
h=4 m=33
